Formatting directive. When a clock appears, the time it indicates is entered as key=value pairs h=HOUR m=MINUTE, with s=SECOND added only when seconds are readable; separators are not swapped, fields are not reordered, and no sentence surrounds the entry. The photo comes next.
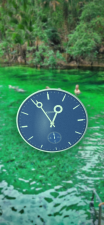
h=12 m=56
